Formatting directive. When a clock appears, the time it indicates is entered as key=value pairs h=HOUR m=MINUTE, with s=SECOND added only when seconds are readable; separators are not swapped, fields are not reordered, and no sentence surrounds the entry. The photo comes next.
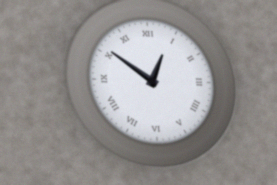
h=12 m=51
